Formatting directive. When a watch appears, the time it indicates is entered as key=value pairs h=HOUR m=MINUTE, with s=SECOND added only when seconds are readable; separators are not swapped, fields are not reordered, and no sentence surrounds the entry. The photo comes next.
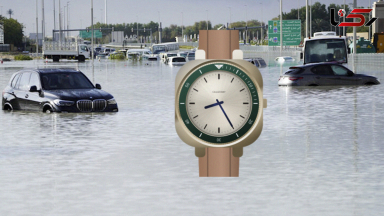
h=8 m=25
